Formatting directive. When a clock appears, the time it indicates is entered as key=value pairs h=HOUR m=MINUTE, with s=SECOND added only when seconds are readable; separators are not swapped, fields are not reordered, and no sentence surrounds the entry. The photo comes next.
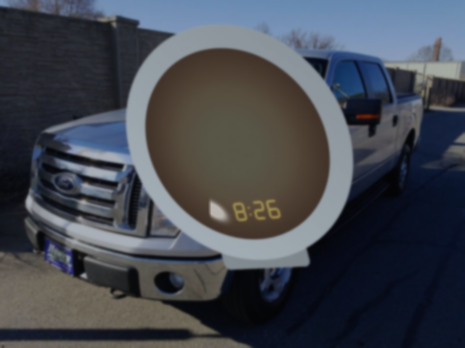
h=8 m=26
